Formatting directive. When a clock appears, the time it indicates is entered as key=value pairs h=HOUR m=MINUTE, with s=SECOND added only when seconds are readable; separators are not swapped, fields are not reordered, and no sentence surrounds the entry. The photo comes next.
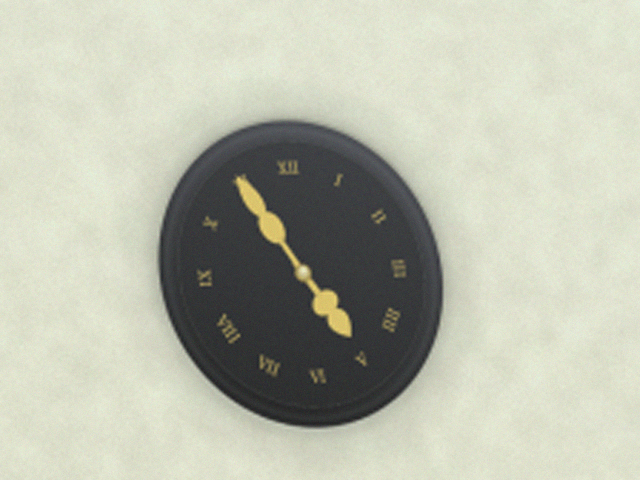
h=4 m=55
